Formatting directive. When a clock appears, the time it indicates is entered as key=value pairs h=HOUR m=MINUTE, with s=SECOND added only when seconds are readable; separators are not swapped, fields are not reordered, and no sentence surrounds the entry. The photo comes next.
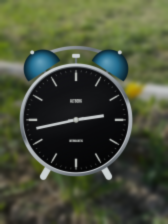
h=2 m=43
